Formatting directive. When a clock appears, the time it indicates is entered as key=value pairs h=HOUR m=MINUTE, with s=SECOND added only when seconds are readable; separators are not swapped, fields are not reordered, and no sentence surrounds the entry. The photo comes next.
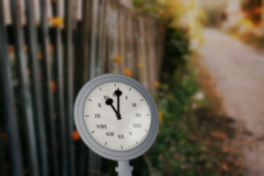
h=11 m=1
